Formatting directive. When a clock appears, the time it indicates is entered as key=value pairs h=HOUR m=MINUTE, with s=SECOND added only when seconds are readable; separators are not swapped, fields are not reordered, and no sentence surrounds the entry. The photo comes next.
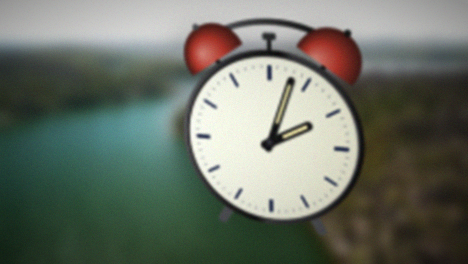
h=2 m=3
